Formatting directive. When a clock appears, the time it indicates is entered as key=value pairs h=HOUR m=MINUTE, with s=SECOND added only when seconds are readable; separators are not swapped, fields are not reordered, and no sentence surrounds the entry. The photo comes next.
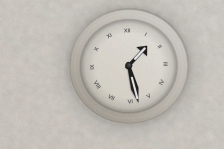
h=1 m=28
